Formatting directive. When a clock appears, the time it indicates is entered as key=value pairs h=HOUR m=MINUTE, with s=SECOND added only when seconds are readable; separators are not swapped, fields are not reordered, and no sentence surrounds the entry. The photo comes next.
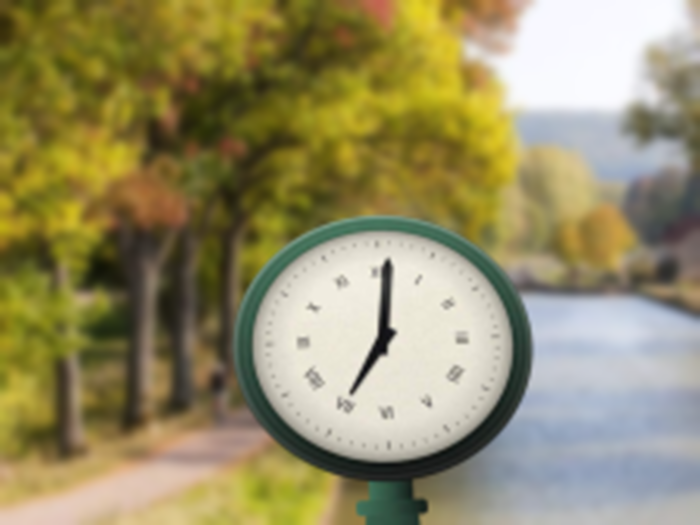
h=7 m=1
